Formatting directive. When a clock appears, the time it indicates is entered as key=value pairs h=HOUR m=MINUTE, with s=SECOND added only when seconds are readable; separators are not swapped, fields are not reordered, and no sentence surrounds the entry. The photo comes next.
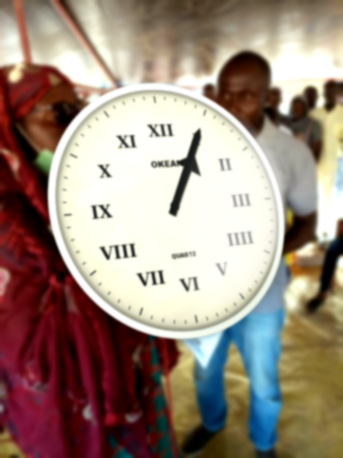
h=1 m=5
